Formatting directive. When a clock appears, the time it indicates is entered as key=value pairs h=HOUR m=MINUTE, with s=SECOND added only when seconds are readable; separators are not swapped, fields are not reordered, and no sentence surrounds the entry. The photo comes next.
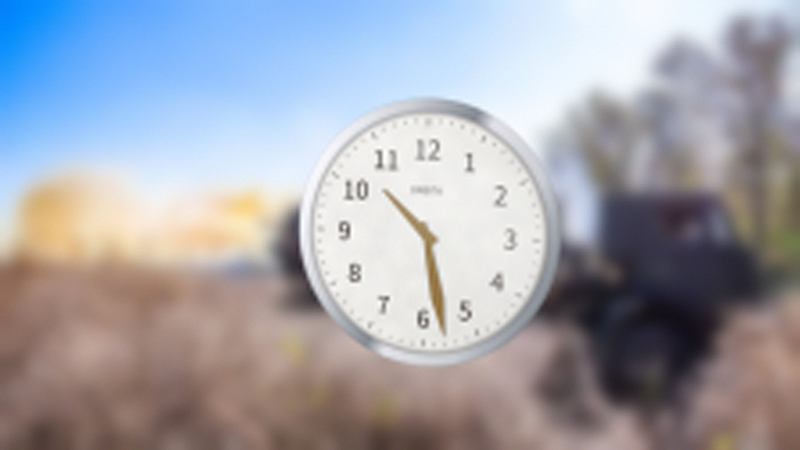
h=10 m=28
